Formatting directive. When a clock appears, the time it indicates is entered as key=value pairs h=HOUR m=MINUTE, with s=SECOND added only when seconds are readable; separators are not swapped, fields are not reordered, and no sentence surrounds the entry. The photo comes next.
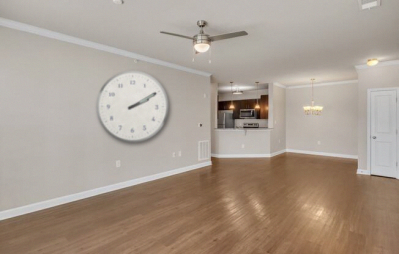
h=2 m=10
